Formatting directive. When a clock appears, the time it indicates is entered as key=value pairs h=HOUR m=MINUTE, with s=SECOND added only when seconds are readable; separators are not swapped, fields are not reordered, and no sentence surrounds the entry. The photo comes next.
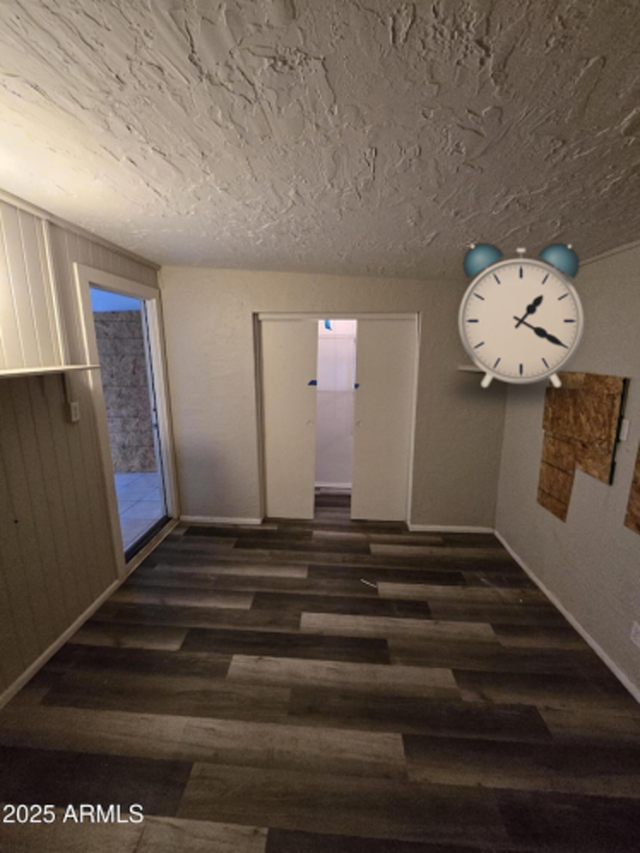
h=1 m=20
